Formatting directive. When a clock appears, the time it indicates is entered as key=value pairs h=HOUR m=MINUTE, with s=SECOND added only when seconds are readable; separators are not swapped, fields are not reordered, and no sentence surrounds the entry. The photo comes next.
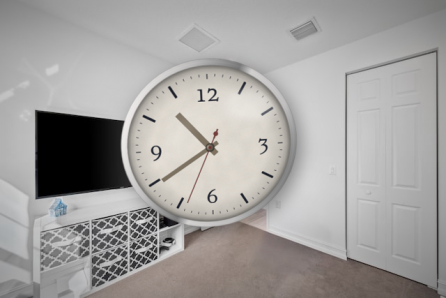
h=10 m=39 s=34
